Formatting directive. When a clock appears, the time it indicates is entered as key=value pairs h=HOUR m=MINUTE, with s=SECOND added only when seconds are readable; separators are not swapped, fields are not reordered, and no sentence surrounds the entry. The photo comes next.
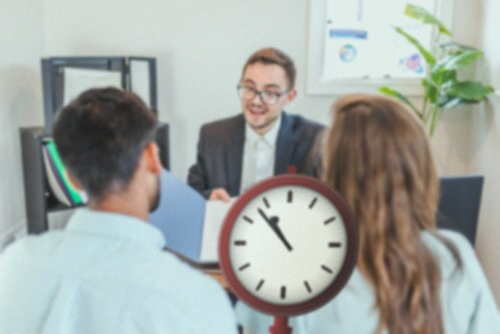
h=10 m=53
